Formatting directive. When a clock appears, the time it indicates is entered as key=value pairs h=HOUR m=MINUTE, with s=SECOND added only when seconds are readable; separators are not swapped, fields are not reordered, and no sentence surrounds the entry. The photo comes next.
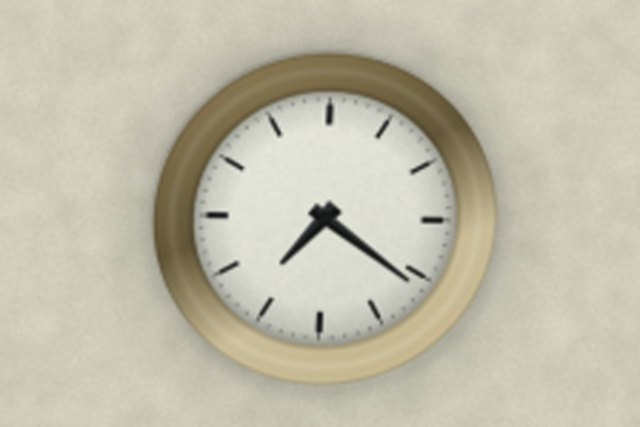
h=7 m=21
